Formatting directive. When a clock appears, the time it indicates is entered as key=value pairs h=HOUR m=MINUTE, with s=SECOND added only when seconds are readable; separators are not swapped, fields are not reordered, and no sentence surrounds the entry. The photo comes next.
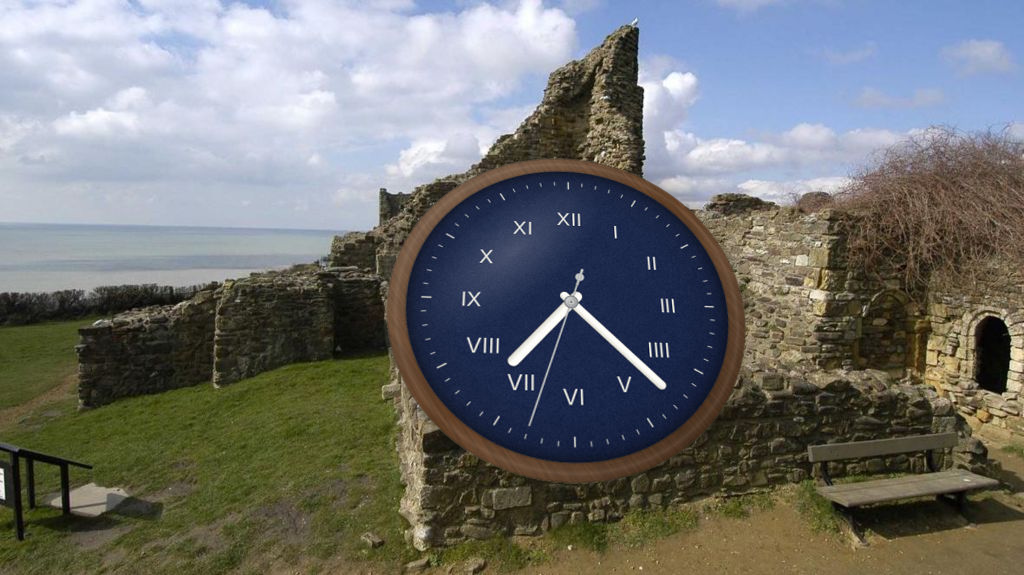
h=7 m=22 s=33
